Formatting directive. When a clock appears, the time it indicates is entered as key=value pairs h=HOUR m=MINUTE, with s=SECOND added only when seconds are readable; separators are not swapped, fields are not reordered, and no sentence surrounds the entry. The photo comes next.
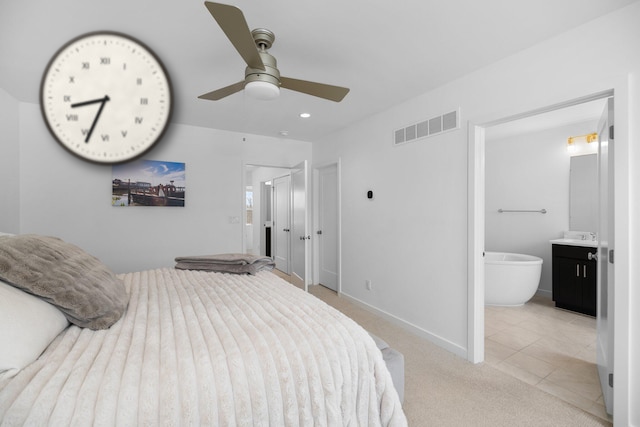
h=8 m=34
